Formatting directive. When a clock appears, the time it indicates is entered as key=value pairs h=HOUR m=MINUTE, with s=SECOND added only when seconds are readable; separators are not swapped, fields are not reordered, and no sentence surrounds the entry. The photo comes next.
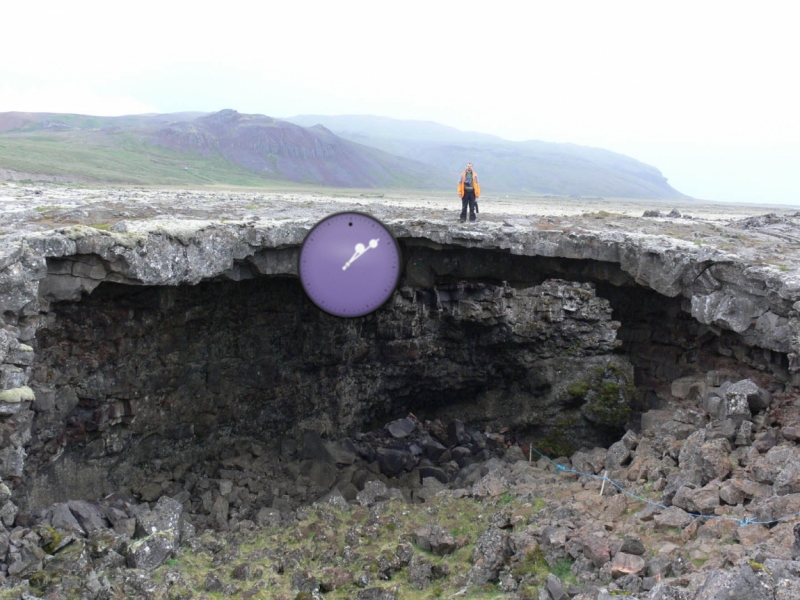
h=1 m=8
